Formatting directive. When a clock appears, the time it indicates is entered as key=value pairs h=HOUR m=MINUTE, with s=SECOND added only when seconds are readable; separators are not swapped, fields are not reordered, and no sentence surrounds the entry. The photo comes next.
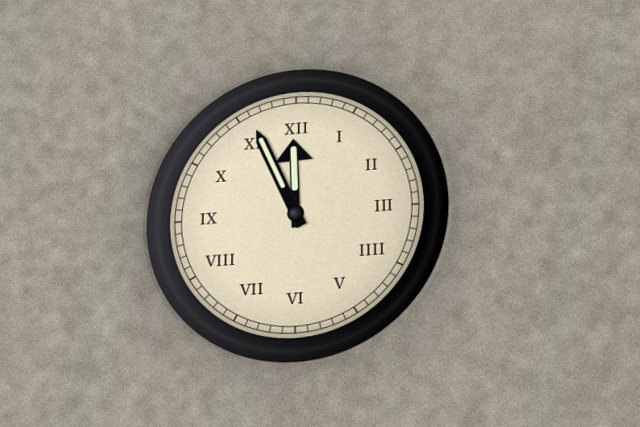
h=11 m=56
